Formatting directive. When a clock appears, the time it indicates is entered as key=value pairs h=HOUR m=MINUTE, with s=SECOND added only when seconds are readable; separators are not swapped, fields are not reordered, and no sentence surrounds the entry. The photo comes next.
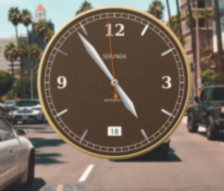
h=4 m=53 s=59
